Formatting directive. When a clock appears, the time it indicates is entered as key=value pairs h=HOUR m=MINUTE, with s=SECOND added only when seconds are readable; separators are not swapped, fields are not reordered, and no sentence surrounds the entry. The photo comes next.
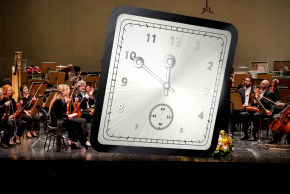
h=11 m=50
